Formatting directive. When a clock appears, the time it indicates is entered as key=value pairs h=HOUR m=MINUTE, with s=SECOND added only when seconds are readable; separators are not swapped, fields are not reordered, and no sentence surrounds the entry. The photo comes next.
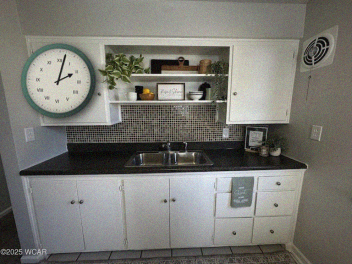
h=2 m=2
